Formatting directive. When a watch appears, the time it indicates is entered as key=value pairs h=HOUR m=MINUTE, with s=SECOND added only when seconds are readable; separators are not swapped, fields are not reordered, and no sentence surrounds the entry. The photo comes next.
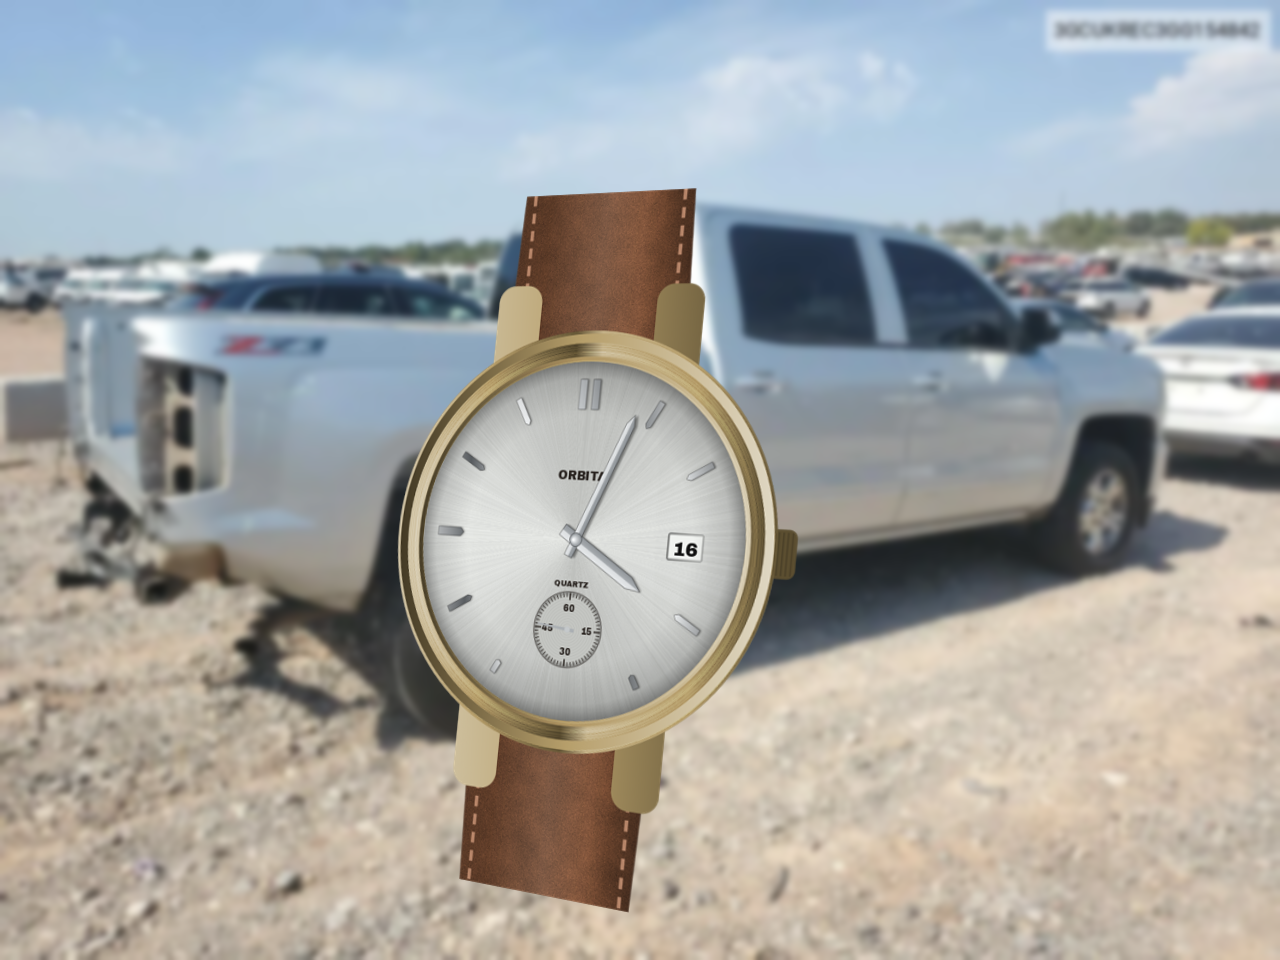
h=4 m=3 s=46
